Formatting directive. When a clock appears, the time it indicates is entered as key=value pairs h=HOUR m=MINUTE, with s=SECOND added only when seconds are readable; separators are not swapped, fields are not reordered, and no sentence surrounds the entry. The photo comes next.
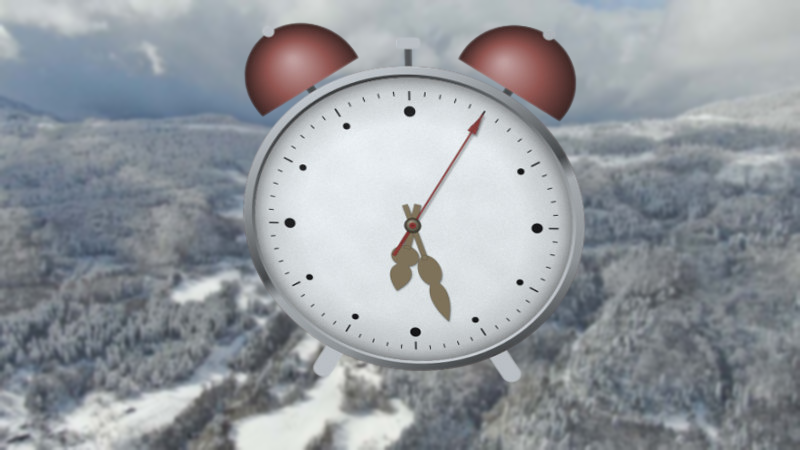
h=6 m=27 s=5
